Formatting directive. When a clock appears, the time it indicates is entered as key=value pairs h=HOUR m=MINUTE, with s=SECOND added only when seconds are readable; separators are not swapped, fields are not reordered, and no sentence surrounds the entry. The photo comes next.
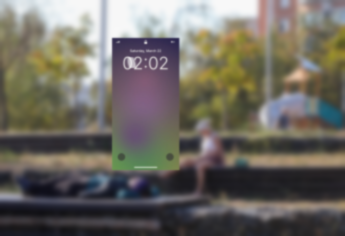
h=2 m=2
